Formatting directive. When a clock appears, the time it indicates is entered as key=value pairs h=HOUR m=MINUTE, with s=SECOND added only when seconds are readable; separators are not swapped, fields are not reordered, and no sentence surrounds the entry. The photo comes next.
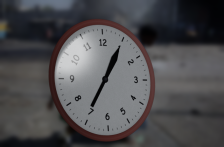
h=7 m=5
